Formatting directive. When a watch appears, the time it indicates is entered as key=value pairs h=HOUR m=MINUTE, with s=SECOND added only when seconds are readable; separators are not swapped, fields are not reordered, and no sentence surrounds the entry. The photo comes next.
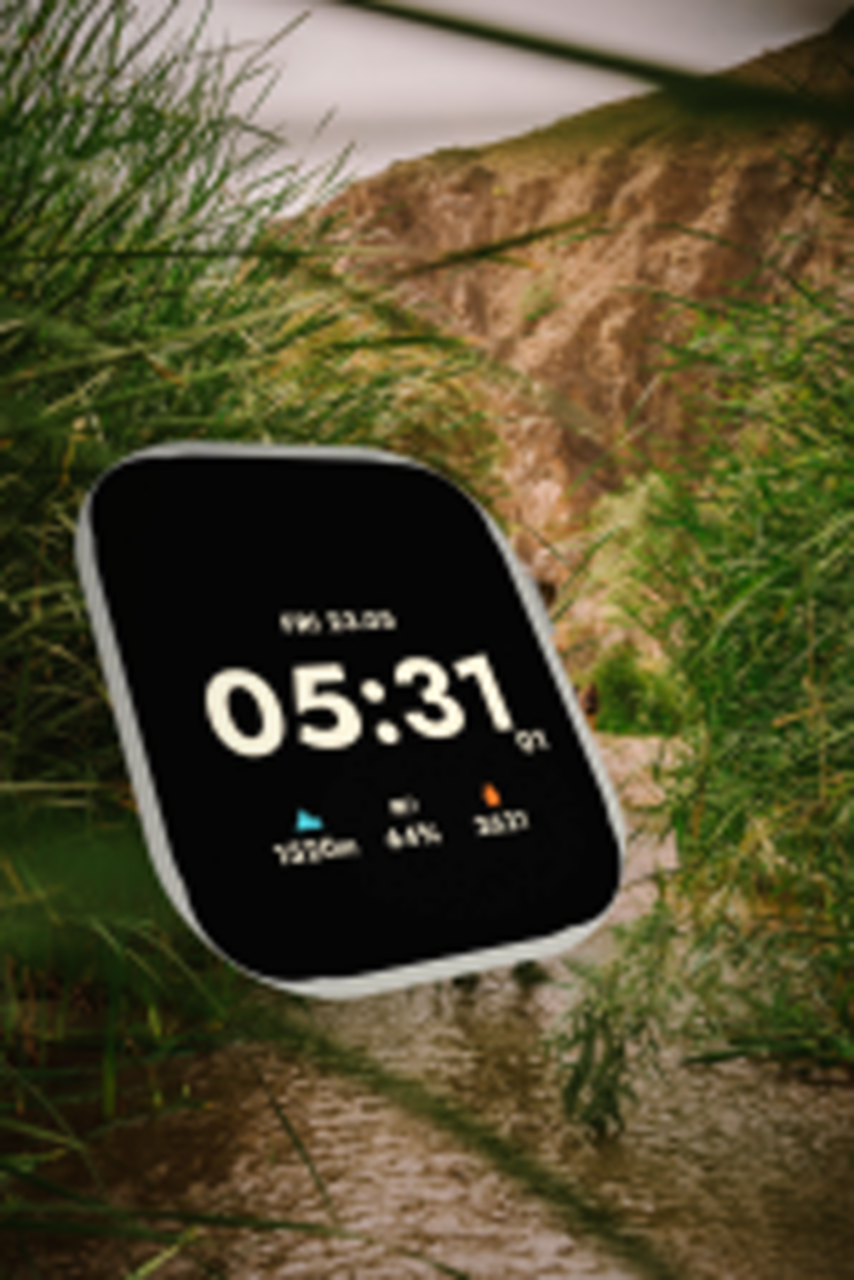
h=5 m=31
